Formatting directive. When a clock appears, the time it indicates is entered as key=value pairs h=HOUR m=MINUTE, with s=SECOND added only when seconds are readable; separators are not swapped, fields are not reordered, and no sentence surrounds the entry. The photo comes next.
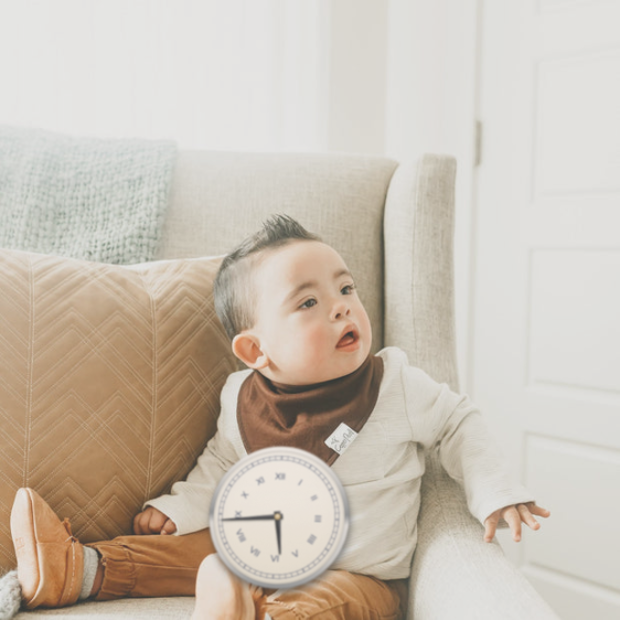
h=5 m=44
